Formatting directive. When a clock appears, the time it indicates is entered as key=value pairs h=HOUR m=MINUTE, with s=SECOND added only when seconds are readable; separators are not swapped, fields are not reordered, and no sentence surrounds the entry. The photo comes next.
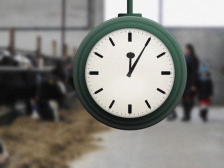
h=12 m=5
